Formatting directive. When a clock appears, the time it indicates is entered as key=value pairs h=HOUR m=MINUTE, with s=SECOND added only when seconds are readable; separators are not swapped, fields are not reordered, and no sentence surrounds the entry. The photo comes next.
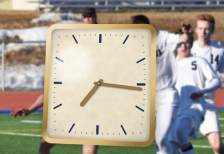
h=7 m=16
